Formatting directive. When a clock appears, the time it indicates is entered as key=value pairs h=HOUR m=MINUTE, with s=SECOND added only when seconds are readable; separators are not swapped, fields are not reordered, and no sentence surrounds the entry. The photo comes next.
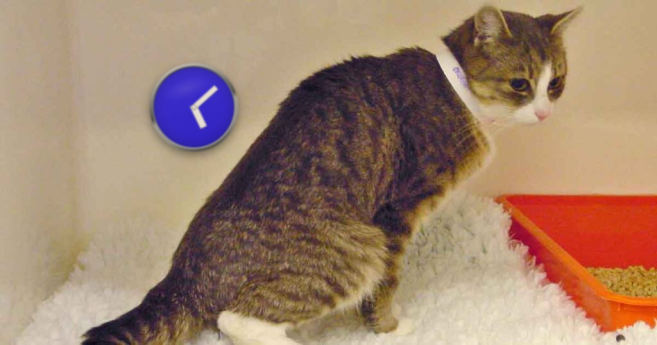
h=5 m=8
